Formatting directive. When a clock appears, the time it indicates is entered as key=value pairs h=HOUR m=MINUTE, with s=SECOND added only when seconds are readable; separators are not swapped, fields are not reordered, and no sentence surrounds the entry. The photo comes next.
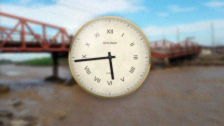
h=5 m=44
